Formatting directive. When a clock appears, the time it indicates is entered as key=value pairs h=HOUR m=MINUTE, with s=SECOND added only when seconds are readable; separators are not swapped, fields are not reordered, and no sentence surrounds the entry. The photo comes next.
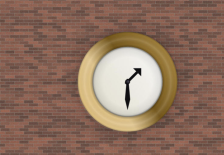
h=1 m=30
